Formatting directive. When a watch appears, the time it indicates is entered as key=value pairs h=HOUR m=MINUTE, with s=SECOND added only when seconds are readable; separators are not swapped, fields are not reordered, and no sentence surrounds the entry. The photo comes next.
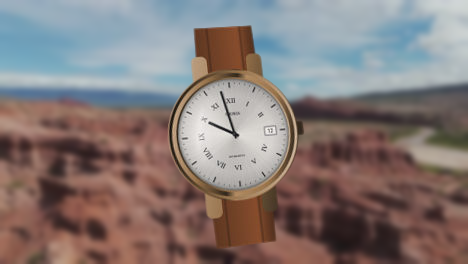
h=9 m=58
